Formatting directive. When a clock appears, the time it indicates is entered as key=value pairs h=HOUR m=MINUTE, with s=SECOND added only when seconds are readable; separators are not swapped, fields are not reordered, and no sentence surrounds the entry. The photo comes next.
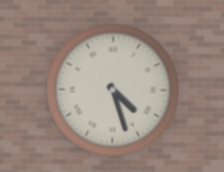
h=4 m=27
